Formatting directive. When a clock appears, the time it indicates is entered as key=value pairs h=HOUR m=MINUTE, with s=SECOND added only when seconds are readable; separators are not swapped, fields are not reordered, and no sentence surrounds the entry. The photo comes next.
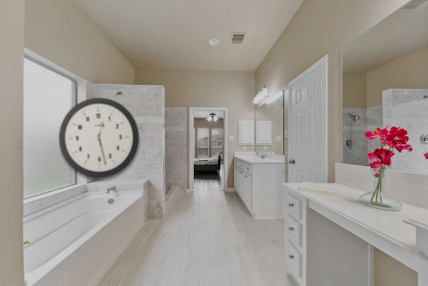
h=12 m=28
